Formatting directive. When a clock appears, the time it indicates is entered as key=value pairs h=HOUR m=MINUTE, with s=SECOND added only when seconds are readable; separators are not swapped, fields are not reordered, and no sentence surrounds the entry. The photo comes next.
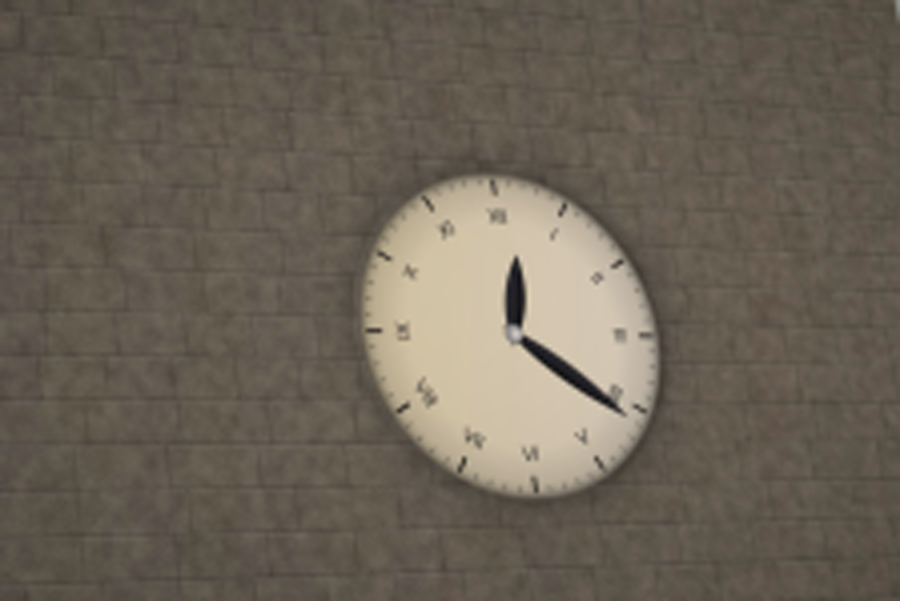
h=12 m=21
